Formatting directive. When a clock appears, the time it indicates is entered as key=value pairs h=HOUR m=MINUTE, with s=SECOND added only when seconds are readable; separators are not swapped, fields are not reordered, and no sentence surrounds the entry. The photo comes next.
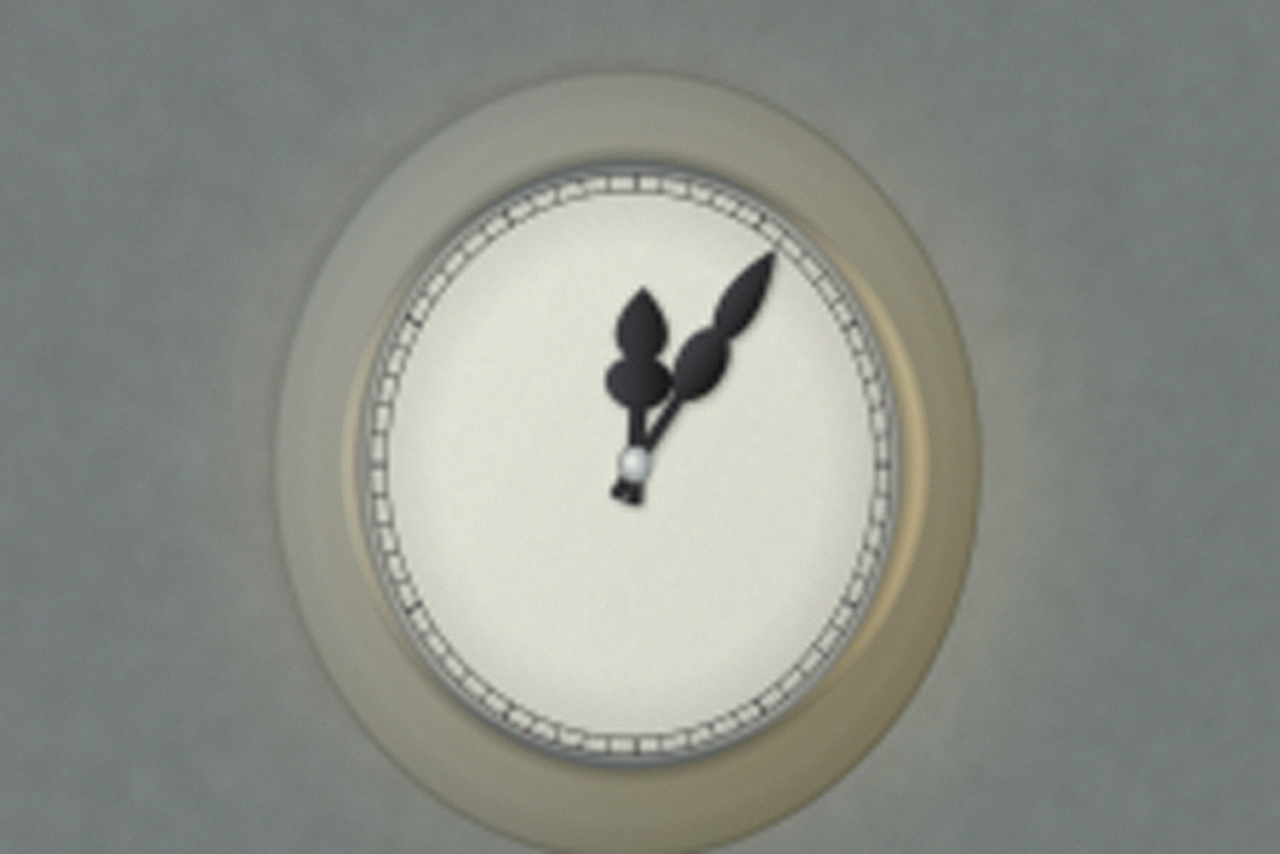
h=12 m=6
